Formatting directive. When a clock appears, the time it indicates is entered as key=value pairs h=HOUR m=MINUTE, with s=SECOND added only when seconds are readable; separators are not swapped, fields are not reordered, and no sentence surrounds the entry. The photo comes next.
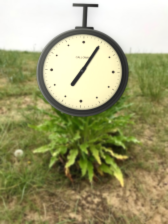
h=7 m=5
